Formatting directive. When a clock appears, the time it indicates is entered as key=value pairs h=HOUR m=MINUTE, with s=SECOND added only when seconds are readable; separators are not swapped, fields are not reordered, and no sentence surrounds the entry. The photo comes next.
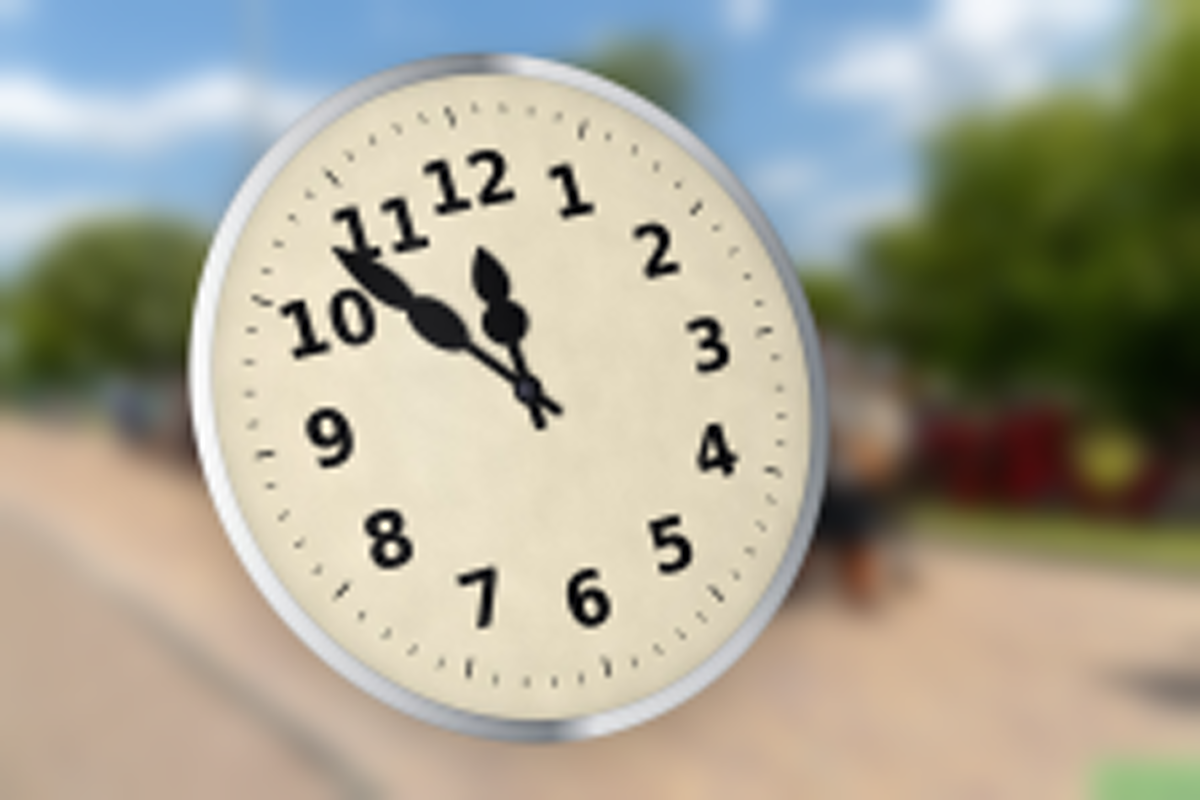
h=11 m=53
